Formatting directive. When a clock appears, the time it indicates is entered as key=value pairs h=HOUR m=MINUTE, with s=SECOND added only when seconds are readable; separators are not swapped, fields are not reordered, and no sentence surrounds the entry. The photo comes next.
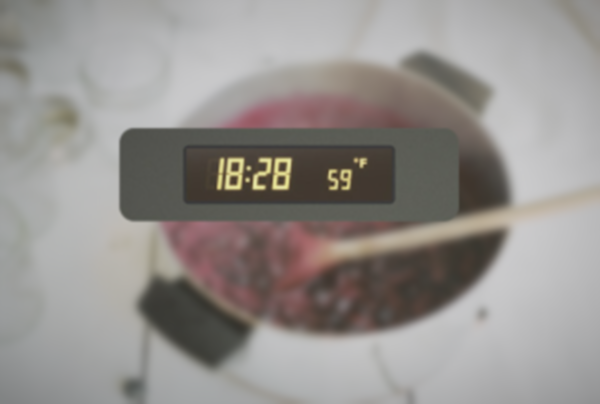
h=18 m=28
